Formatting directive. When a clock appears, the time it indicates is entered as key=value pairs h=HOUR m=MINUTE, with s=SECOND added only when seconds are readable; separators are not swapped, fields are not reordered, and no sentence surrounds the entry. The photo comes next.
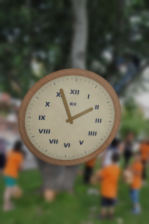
h=1 m=56
